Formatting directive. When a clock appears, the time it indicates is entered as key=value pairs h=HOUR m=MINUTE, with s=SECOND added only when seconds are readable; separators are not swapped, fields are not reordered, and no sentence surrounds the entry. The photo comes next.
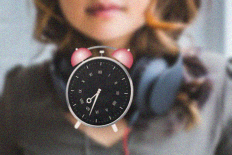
h=7 m=33
